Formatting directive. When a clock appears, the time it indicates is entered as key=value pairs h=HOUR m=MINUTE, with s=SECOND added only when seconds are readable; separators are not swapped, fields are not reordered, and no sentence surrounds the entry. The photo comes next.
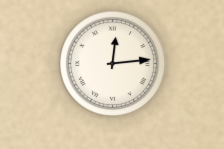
h=12 m=14
